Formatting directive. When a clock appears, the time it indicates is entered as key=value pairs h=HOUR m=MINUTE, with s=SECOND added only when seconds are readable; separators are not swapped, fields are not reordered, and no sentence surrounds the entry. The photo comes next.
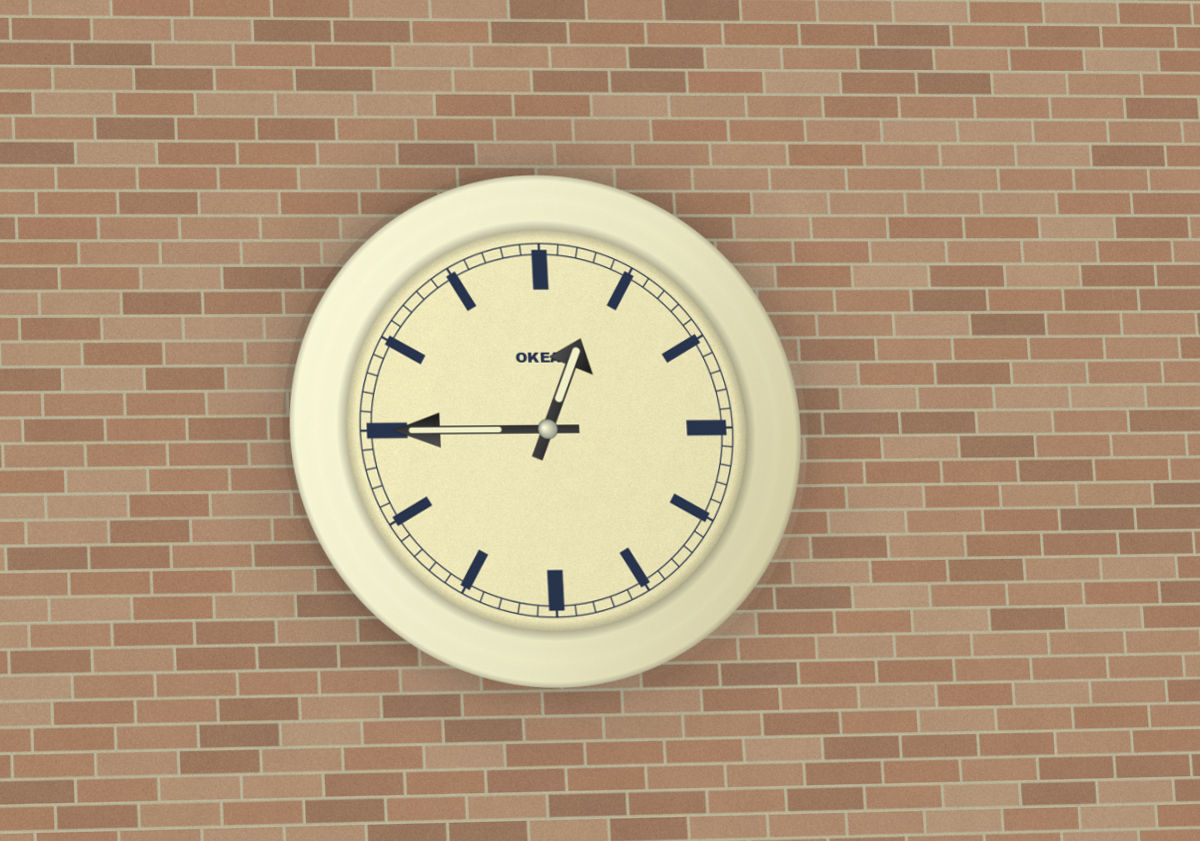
h=12 m=45
